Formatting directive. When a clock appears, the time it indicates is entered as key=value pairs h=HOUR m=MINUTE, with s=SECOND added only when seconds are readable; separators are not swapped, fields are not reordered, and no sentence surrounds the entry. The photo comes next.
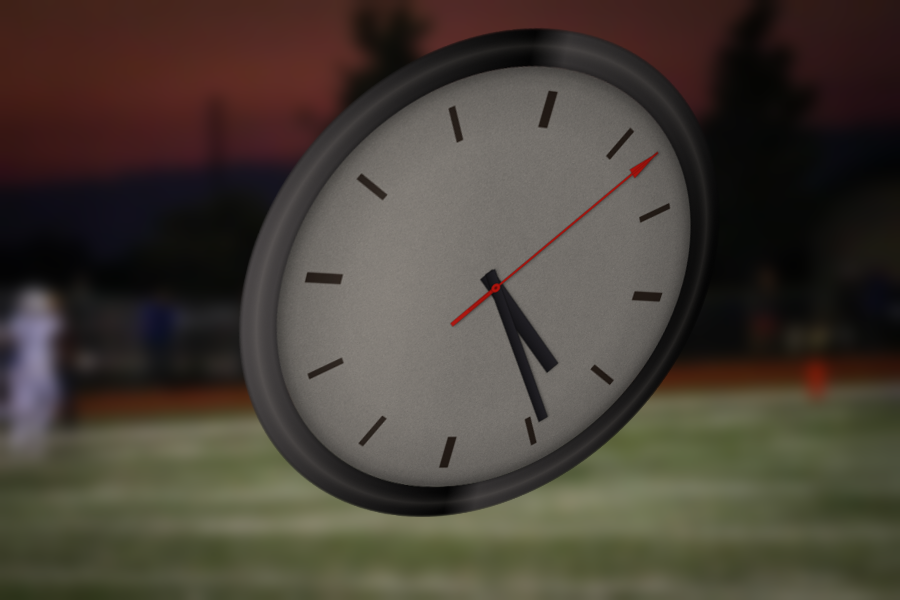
h=4 m=24 s=7
